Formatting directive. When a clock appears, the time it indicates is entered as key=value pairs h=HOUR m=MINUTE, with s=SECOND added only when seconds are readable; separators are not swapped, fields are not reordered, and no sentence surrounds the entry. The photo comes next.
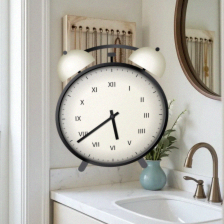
h=5 m=39
